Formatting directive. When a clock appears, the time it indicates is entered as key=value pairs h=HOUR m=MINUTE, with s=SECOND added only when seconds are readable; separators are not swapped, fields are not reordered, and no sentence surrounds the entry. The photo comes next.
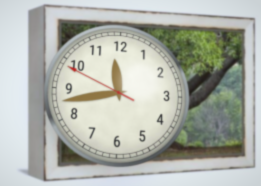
h=11 m=42 s=49
